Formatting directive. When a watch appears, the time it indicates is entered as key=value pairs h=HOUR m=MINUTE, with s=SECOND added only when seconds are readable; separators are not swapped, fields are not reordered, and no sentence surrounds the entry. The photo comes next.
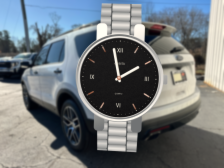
h=1 m=58
